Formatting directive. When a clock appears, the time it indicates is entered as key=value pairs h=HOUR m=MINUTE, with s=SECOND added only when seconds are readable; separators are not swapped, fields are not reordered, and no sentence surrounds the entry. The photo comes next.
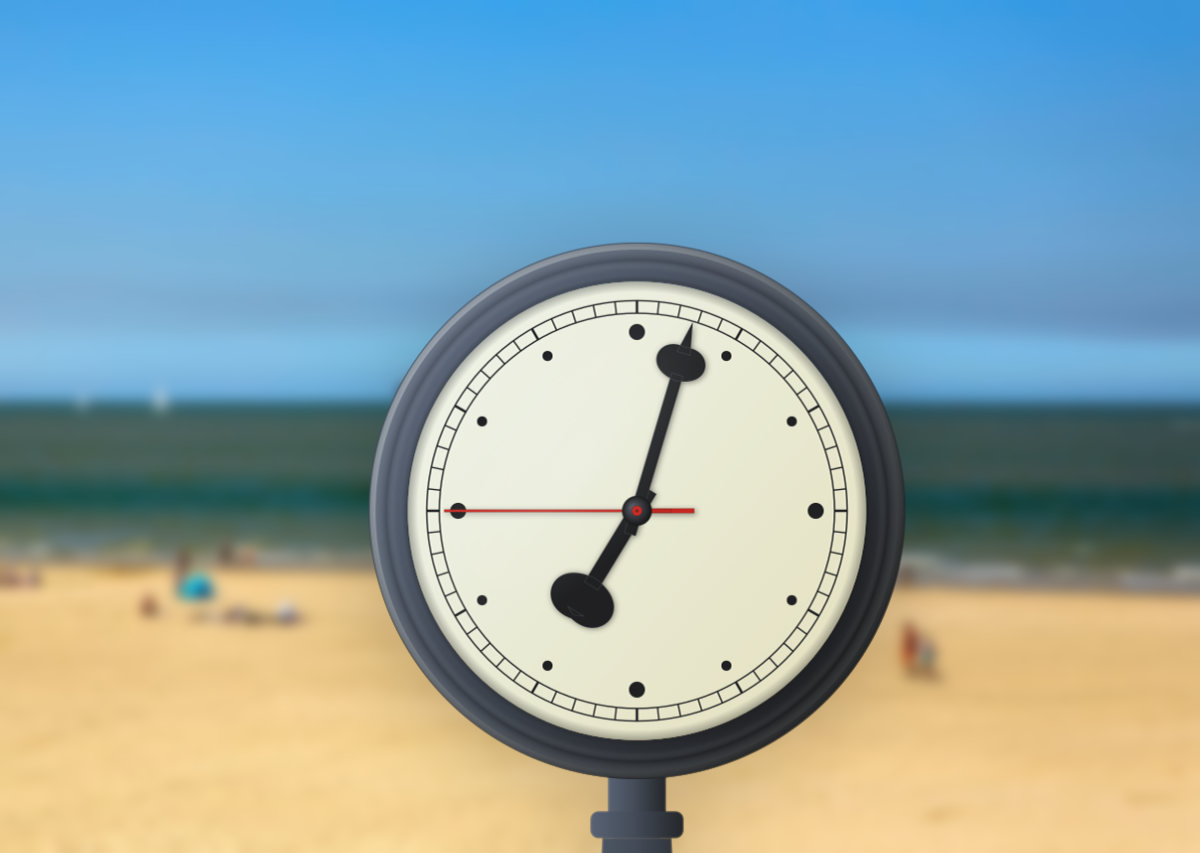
h=7 m=2 s=45
